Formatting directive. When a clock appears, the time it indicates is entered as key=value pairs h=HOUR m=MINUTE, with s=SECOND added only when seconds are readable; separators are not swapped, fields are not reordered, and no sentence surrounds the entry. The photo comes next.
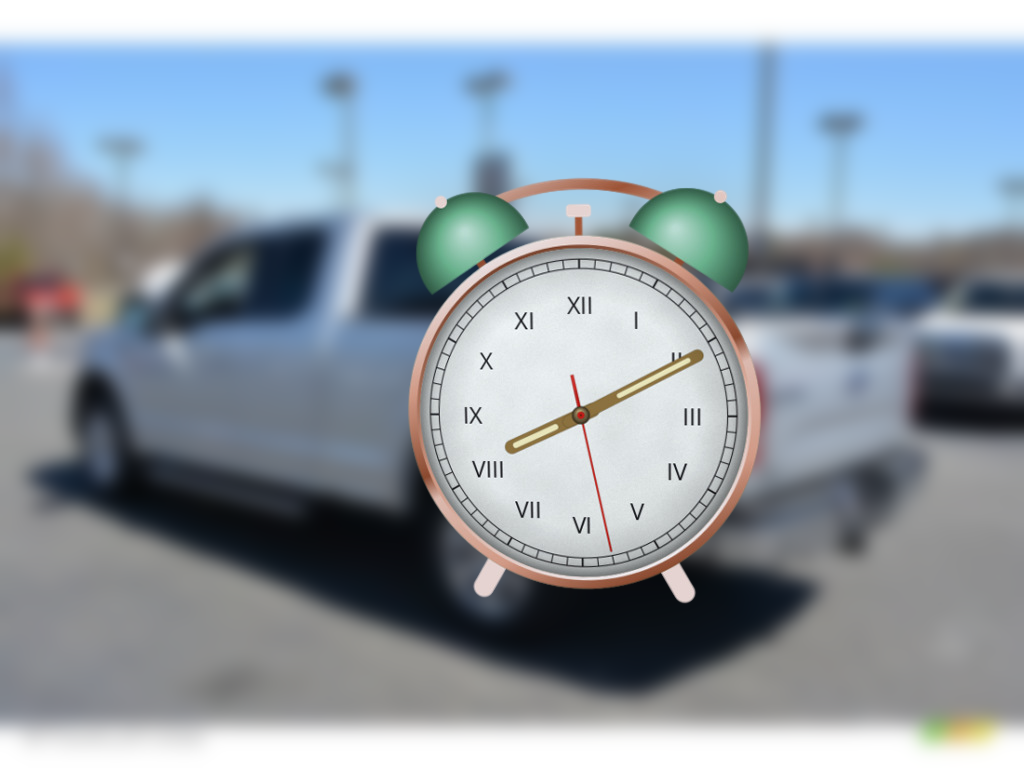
h=8 m=10 s=28
